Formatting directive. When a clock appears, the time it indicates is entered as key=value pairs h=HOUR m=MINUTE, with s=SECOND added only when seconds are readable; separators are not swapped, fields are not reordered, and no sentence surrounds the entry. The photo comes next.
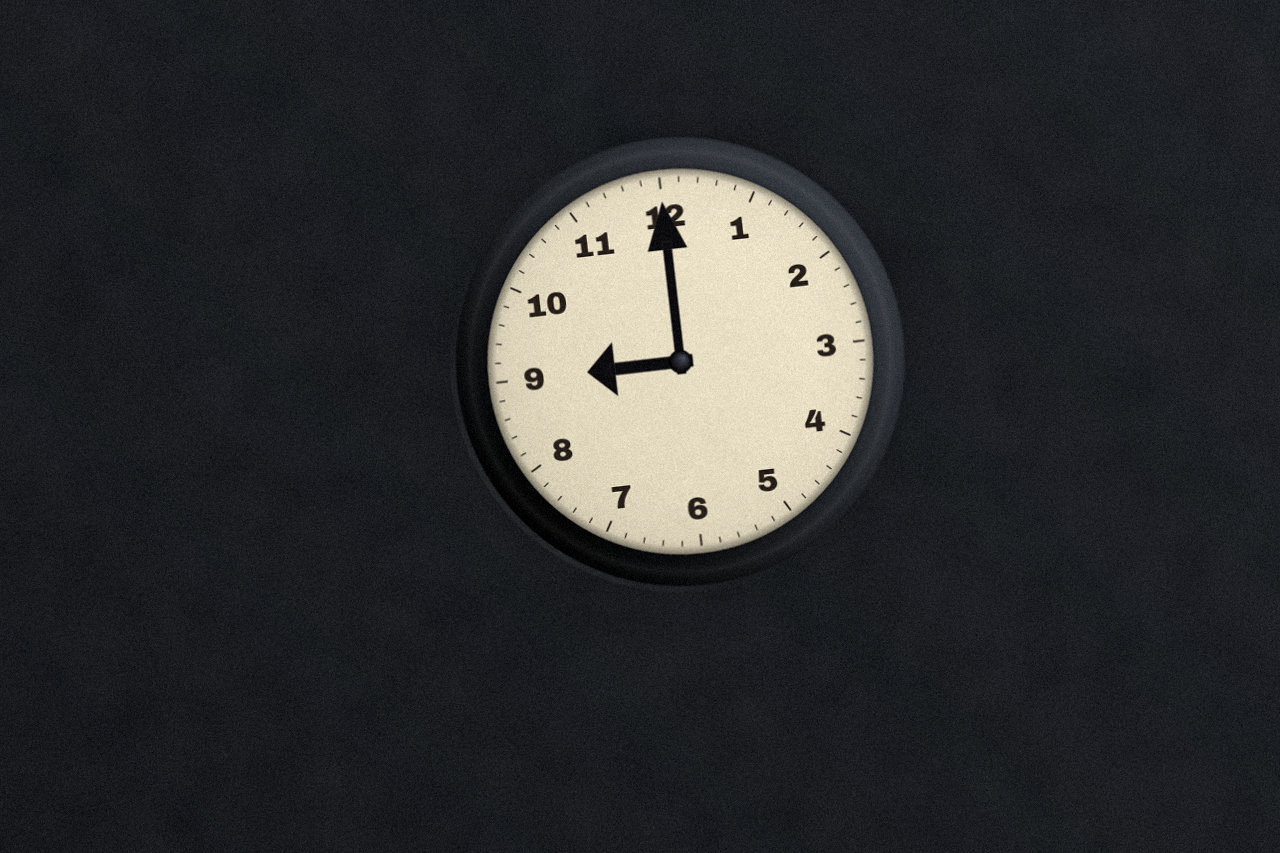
h=9 m=0
